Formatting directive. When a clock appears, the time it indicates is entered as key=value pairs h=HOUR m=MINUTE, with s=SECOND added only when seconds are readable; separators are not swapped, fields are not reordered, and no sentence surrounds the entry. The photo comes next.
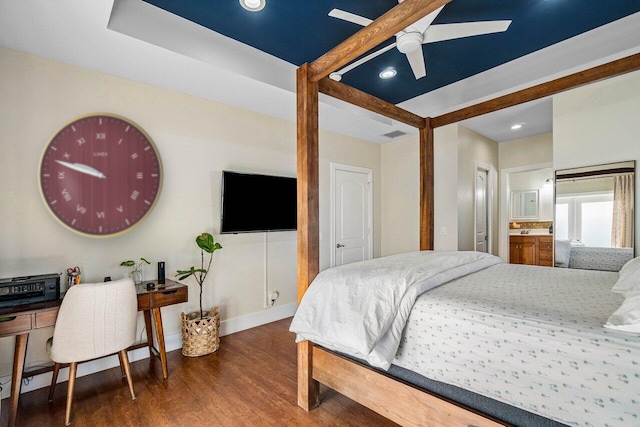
h=9 m=48
